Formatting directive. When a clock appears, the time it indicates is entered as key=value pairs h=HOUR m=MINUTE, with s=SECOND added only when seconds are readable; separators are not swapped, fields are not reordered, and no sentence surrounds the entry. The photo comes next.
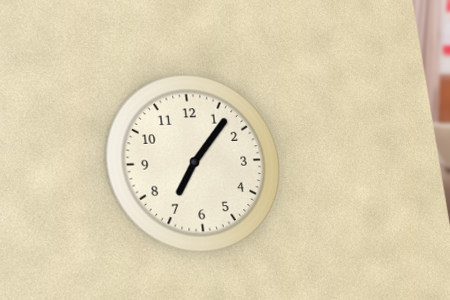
h=7 m=7
